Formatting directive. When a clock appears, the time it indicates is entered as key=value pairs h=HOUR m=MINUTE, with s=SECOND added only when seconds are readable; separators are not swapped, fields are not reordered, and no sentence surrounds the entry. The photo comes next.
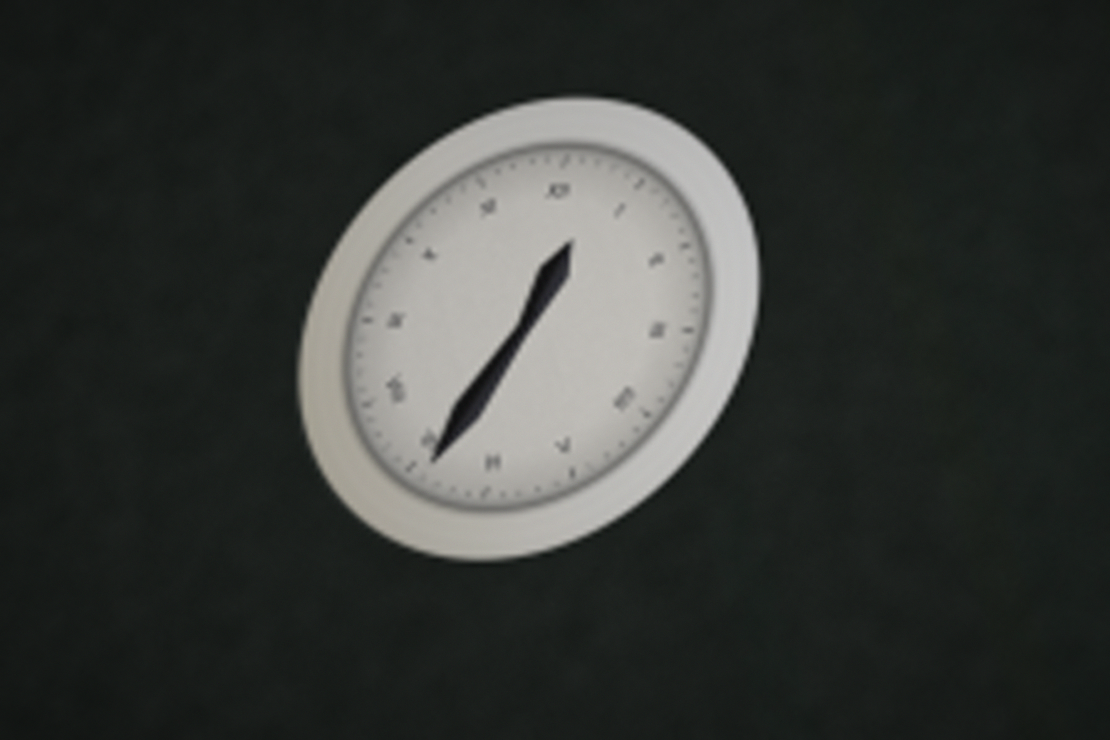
h=12 m=34
